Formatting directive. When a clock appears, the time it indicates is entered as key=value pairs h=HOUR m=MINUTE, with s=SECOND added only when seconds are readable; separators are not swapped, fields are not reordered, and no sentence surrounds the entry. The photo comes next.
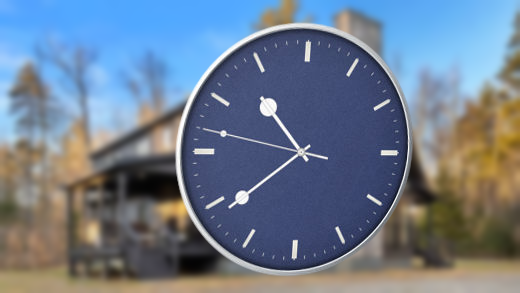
h=10 m=38 s=47
